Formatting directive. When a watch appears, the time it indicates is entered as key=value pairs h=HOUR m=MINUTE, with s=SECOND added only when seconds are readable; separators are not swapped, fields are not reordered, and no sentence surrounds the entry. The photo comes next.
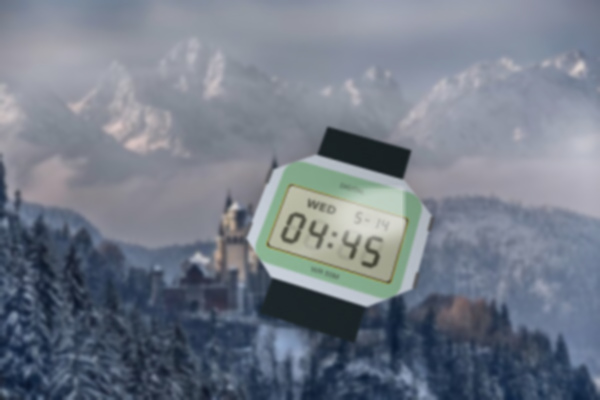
h=4 m=45
